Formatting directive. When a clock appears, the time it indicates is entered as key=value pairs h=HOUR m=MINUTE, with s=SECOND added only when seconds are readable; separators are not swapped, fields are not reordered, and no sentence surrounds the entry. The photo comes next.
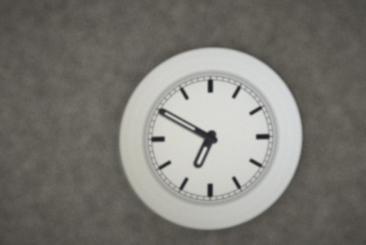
h=6 m=50
